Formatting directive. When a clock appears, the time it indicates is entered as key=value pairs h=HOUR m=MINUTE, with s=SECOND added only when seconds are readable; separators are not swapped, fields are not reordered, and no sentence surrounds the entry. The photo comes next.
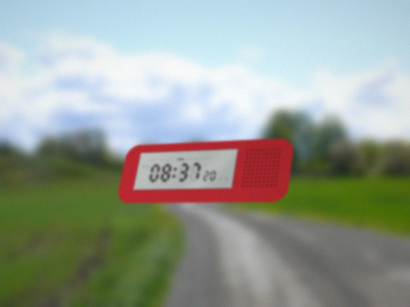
h=8 m=37
